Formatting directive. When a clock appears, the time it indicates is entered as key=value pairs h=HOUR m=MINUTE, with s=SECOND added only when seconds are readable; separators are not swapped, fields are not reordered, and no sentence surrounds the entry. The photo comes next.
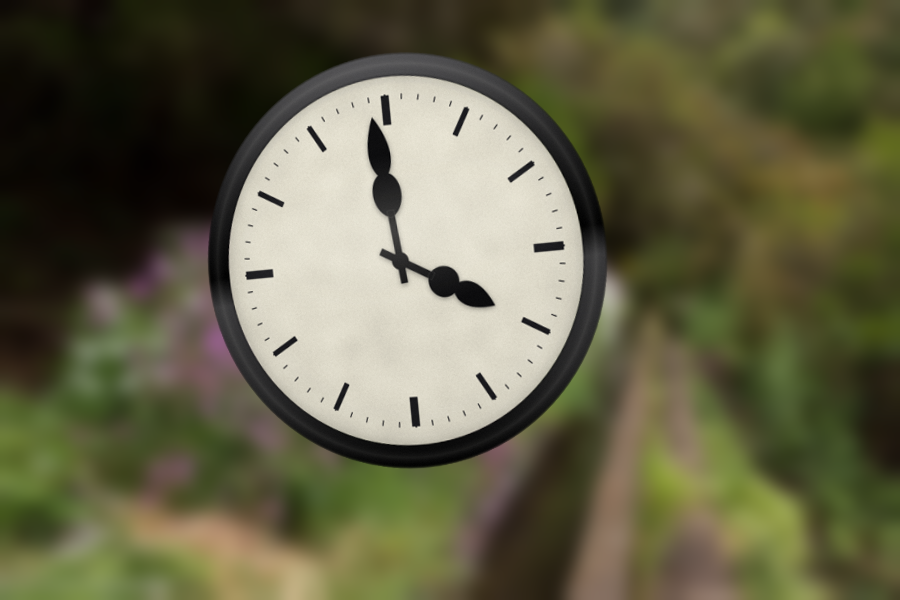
h=3 m=59
